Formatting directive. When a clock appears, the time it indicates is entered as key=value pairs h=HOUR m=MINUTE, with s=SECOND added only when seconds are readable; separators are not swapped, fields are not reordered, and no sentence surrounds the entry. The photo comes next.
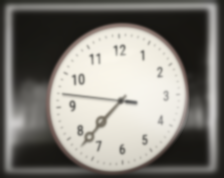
h=7 m=37 s=47
